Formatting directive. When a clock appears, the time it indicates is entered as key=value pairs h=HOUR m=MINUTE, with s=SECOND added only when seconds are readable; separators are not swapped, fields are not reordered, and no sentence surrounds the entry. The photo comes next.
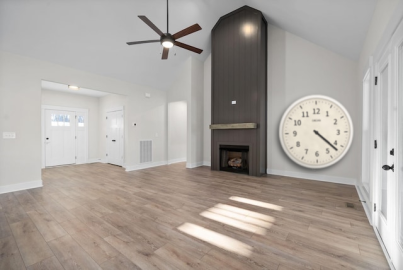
h=4 m=22
